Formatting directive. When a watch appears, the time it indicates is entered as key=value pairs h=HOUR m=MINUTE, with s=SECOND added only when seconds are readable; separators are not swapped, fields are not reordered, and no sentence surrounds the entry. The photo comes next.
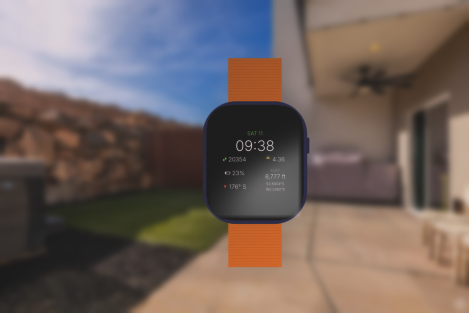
h=9 m=38
